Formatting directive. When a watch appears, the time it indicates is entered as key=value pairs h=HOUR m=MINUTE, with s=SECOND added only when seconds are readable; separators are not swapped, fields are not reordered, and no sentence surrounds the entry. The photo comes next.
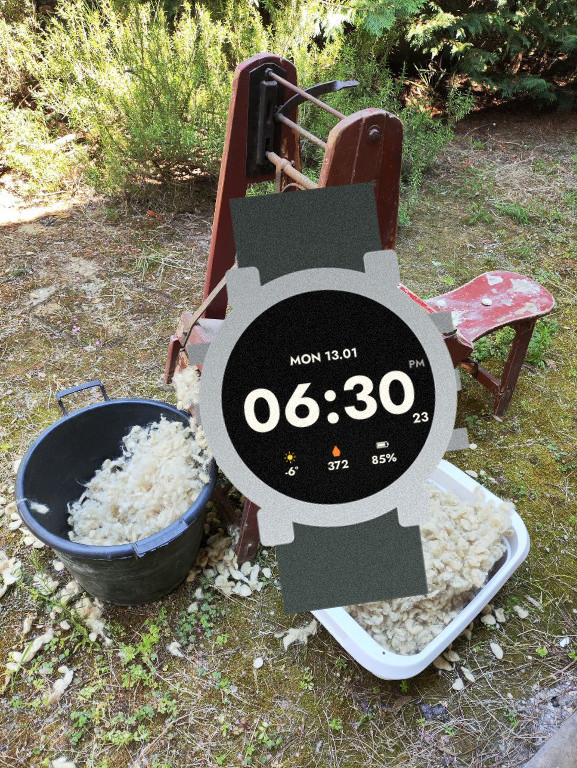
h=6 m=30 s=23
